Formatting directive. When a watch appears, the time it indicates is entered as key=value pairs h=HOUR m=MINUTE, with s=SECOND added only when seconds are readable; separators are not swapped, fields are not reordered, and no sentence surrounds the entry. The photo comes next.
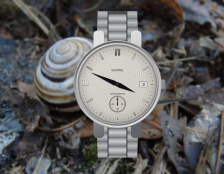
h=3 m=49
